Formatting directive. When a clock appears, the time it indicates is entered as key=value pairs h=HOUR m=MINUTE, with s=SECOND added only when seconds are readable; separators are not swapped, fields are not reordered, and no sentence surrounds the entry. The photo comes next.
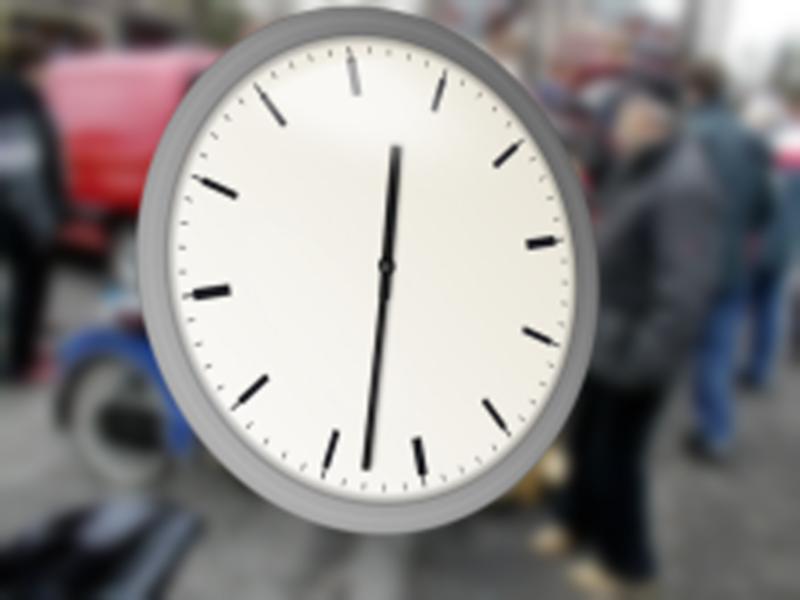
h=12 m=33
